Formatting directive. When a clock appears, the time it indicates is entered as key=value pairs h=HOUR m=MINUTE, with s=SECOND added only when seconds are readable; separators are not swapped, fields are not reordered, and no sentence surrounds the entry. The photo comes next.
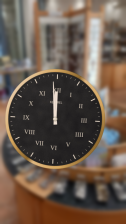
h=11 m=59
